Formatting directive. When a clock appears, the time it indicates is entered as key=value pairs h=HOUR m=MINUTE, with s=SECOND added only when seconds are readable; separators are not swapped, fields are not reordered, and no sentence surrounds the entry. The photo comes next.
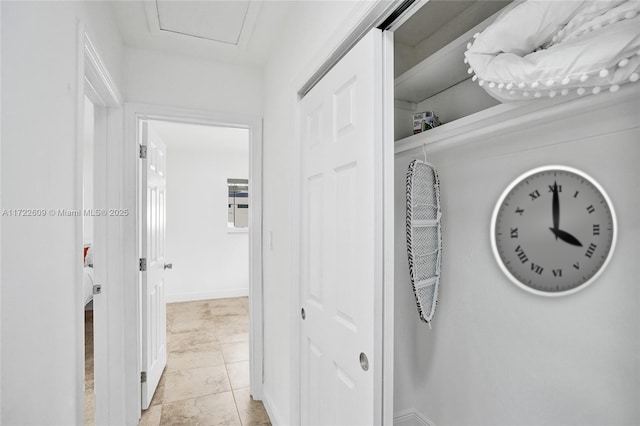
h=4 m=0
